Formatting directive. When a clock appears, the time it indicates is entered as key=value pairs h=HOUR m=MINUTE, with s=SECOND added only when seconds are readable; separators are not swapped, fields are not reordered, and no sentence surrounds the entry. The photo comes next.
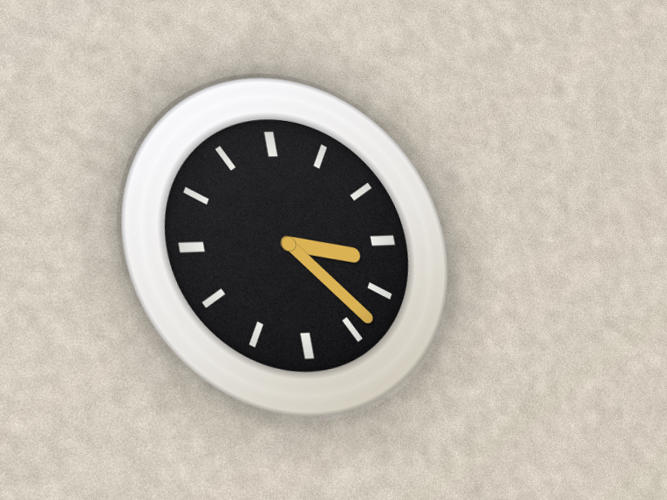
h=3 m=23
